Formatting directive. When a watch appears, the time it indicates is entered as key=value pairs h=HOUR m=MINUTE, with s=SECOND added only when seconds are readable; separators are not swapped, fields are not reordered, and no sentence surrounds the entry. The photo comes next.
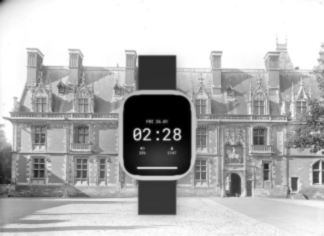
h=2 m=28
